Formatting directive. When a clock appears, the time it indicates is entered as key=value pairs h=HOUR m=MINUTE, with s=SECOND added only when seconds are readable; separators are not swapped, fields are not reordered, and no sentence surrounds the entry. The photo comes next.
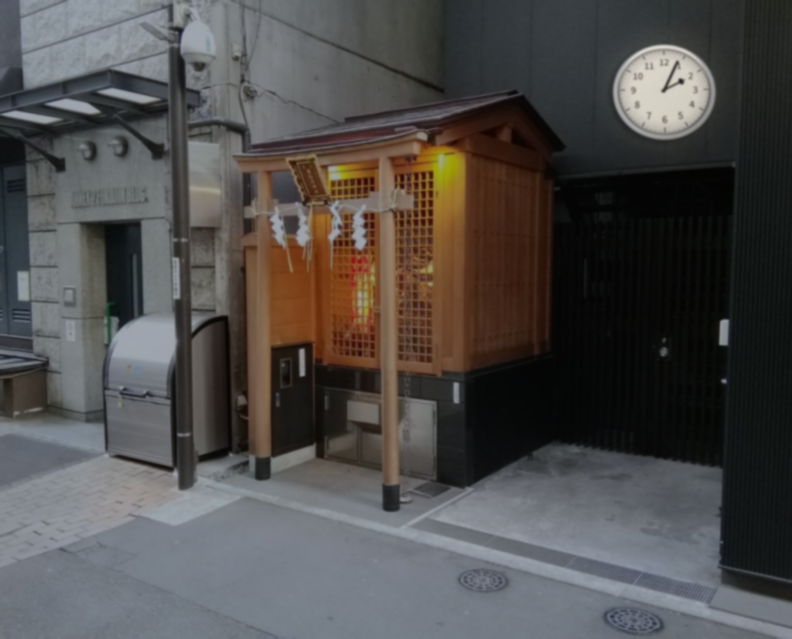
h=2 m=4
